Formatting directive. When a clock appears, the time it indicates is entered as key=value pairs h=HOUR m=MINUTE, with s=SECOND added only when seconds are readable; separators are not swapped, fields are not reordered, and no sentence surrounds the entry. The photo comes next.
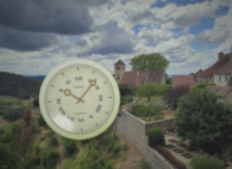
h=10 m=7
